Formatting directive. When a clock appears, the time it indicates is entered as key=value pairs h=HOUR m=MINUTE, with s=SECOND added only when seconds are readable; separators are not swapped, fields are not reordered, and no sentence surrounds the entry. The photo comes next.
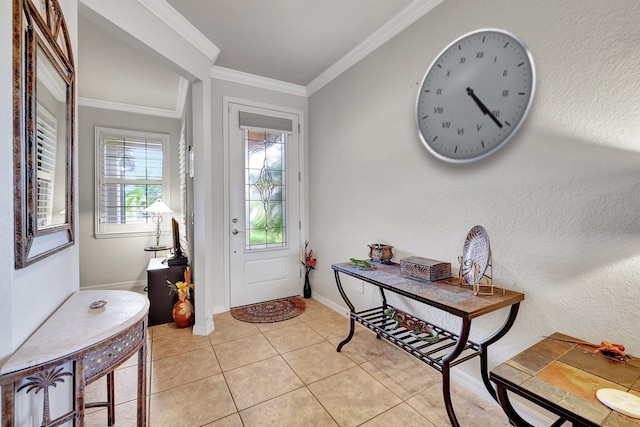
h=4 m=21
